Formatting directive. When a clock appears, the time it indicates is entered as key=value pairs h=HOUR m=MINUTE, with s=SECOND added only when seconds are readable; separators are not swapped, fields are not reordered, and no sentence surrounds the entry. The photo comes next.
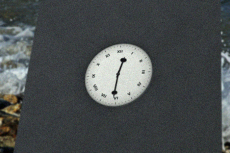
h=12 m=31
